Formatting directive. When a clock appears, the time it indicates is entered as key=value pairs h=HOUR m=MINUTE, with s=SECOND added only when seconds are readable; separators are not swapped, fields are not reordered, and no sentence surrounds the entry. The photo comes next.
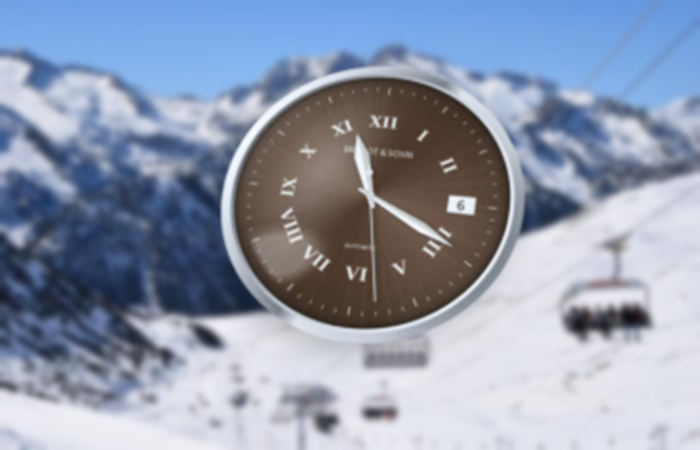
h=11 m=19 s=28
